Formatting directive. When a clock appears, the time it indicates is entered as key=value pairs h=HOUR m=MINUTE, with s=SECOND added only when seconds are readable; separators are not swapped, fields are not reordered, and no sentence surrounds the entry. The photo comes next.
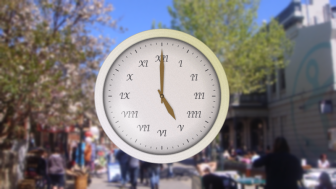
h=5 m=0
